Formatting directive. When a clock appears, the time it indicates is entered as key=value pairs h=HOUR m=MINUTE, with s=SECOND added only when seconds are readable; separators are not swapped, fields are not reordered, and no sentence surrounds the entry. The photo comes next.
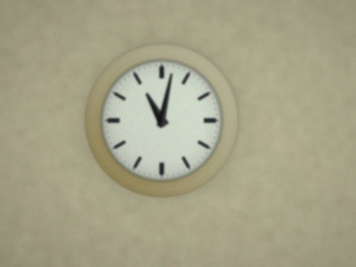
h=11 m=2
